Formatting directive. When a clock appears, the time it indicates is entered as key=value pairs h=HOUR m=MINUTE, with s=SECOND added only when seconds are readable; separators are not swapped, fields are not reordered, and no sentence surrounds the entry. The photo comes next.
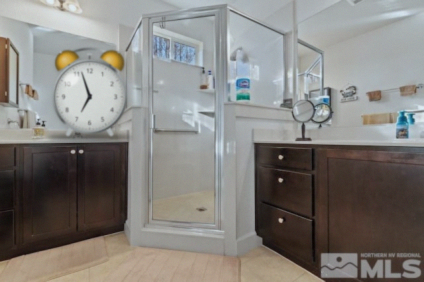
h=6 m=57
